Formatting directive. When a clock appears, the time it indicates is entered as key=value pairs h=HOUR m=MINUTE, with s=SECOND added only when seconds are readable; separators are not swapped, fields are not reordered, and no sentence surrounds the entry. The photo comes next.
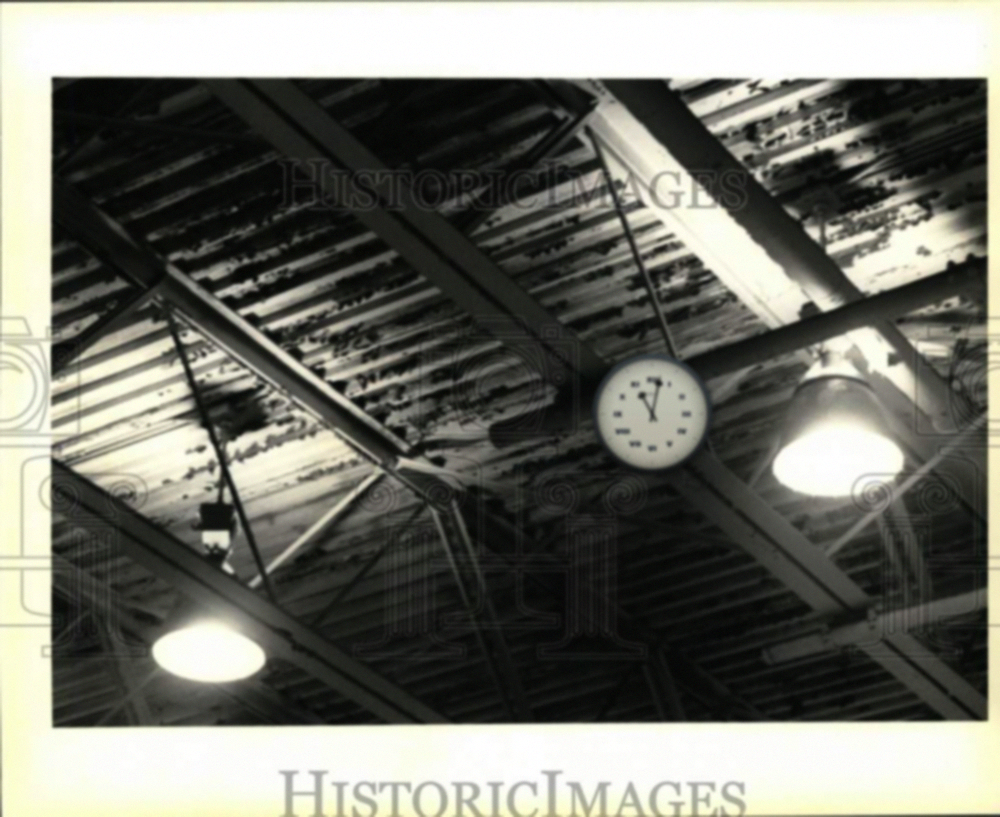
h=11 m=2
